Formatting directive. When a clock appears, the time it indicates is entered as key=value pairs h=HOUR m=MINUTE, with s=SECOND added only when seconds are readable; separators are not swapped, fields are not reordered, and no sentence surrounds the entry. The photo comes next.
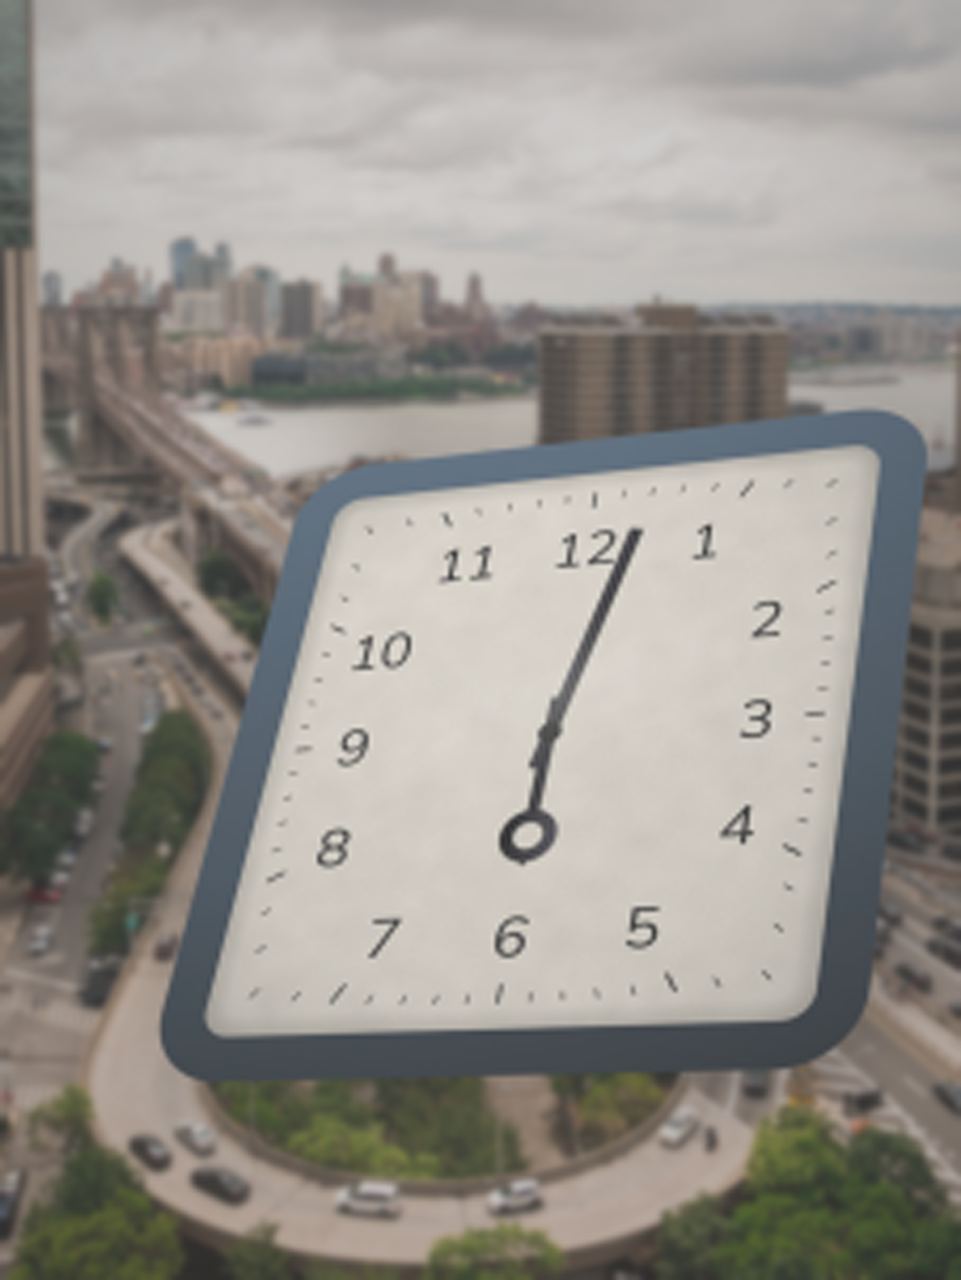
h=6 m=2
